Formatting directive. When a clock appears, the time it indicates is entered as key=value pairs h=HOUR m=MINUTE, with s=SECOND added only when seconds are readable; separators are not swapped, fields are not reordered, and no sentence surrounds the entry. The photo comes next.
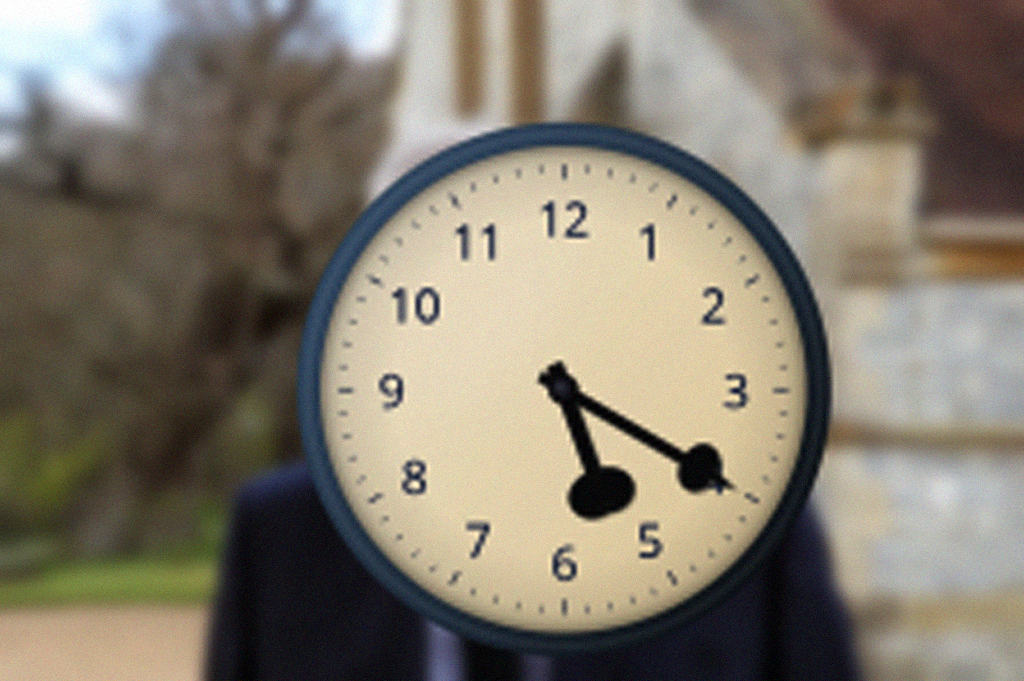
h=5 m=20
